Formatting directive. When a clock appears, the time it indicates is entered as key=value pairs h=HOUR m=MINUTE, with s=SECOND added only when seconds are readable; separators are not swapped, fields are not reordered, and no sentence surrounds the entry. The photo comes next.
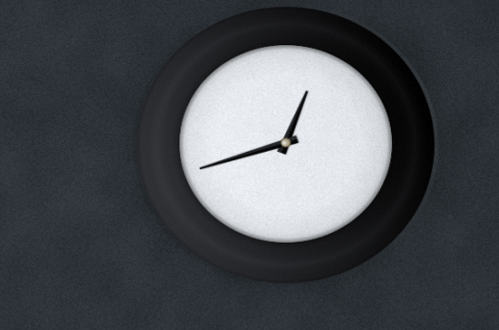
h=12 m=42
